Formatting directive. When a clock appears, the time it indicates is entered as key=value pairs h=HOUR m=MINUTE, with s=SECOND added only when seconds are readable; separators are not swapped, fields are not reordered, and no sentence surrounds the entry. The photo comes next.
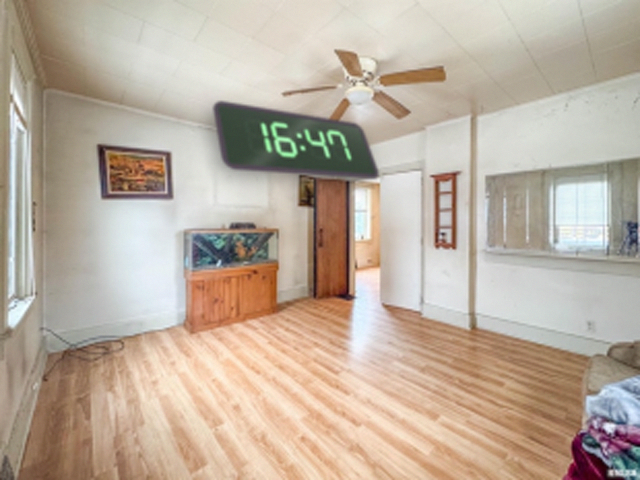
h=16 m=47
